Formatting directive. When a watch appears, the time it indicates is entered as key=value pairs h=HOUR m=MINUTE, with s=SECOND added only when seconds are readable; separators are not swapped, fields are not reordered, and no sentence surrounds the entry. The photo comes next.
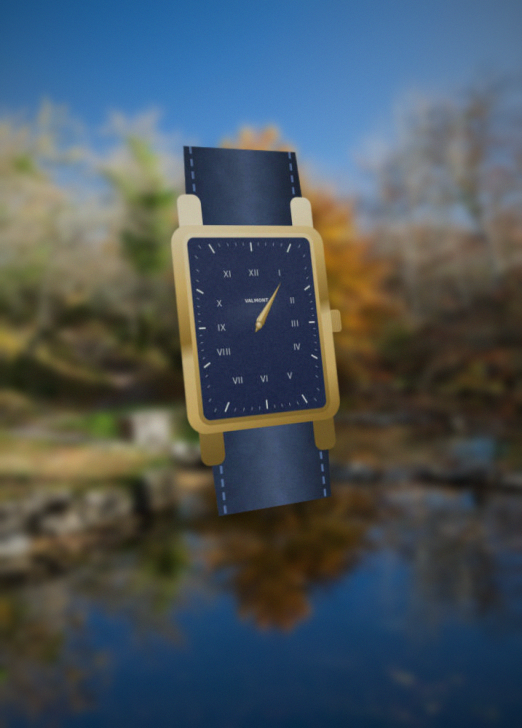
h=1 m=6
